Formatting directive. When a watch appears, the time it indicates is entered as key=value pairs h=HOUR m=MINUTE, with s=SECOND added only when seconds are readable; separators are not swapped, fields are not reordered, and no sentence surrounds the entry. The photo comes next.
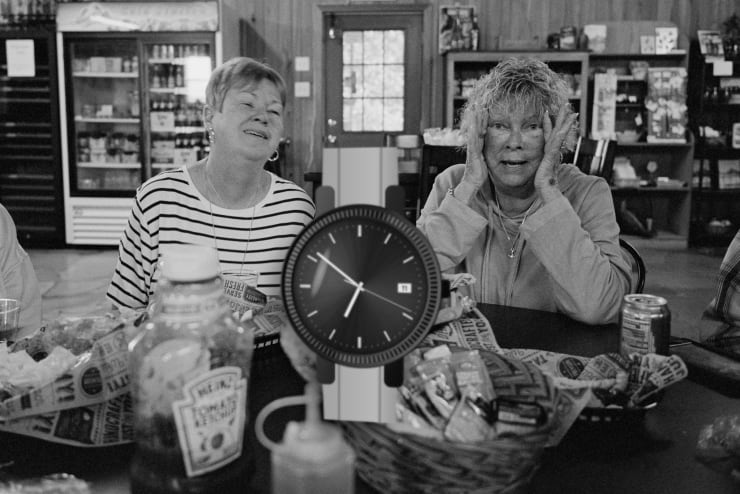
h=6 m=51 s=19
